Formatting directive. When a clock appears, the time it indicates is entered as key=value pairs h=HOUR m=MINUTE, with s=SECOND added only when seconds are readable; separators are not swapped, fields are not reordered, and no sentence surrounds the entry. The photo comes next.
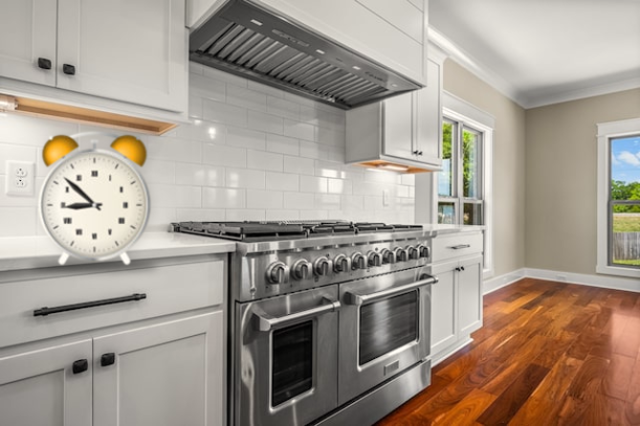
h=8 m=52
